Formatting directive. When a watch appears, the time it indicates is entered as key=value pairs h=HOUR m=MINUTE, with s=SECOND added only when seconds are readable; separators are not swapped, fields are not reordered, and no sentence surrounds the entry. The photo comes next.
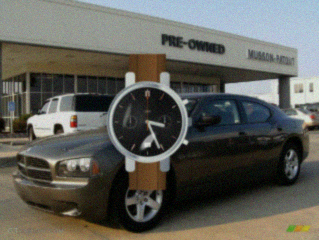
h=3 m=26
